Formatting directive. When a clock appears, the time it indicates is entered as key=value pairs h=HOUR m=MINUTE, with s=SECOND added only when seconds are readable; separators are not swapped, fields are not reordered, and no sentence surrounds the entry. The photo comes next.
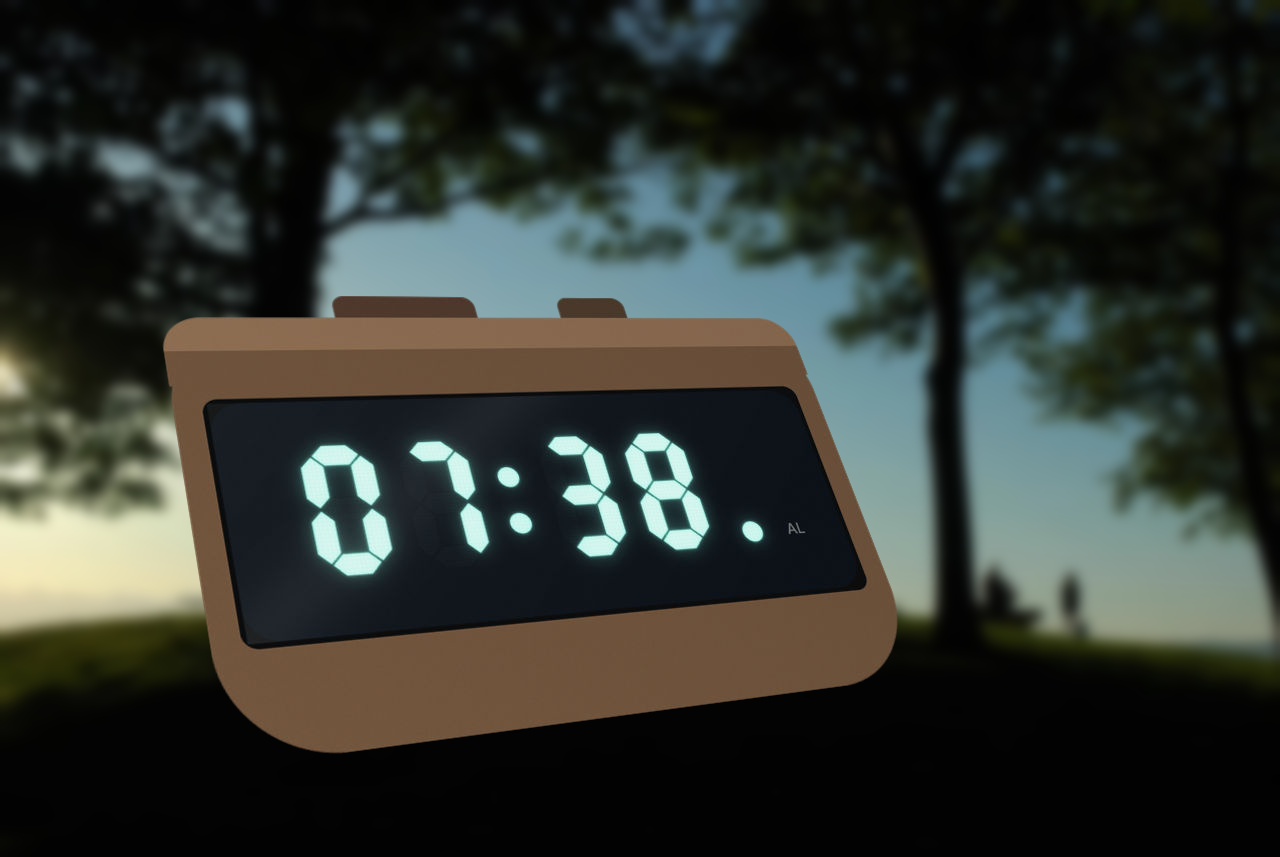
h=7 m=38
